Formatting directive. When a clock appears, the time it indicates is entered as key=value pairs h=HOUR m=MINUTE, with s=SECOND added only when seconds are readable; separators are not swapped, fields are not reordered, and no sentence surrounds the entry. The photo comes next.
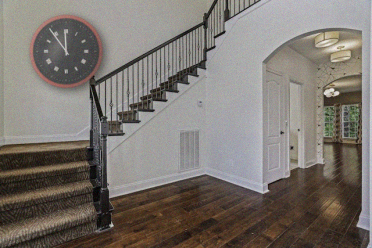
h=11 m=54
